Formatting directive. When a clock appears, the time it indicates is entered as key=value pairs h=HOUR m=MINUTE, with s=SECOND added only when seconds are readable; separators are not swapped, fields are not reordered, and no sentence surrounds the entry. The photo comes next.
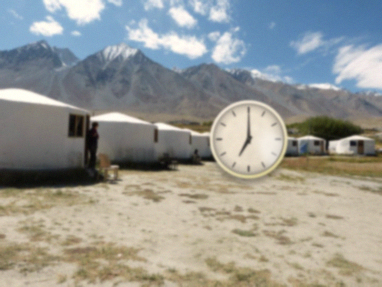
h=7 m=0
